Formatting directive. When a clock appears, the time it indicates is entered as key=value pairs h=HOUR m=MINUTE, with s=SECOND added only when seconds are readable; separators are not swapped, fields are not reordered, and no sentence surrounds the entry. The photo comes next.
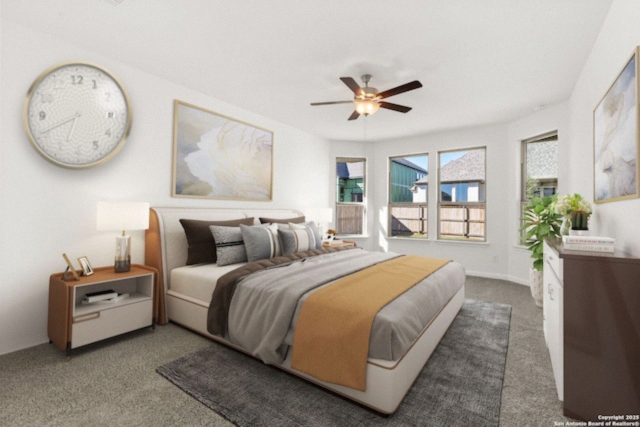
h=6 m=41
